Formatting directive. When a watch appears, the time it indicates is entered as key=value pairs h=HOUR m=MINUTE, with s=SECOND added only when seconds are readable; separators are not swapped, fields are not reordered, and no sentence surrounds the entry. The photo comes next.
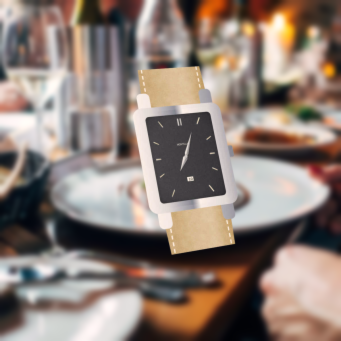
h=7 m=4
